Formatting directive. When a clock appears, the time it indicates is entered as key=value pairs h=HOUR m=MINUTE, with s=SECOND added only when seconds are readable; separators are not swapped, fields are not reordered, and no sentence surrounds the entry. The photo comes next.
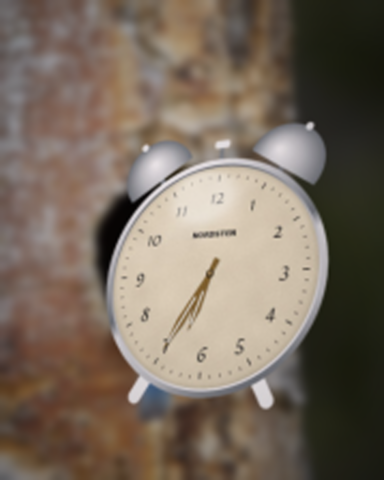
h=6 m=35
